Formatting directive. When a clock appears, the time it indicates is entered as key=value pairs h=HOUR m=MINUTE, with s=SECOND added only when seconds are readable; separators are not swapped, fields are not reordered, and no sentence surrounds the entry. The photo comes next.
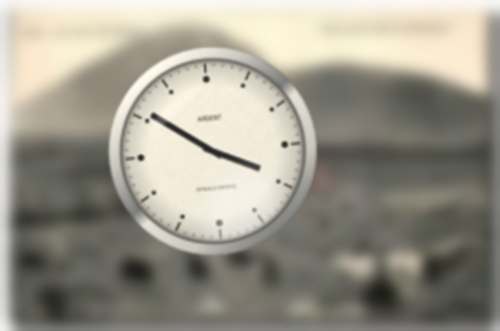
h=3 m=51
